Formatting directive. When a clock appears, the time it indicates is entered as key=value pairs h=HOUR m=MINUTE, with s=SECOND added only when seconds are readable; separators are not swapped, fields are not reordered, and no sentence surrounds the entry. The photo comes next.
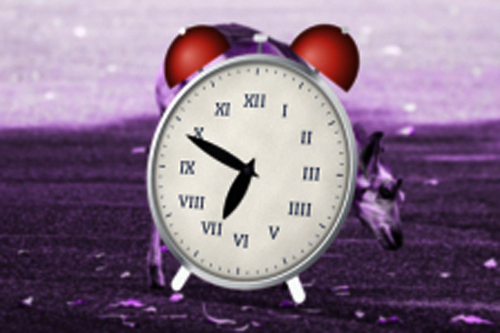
h=6 m=49
